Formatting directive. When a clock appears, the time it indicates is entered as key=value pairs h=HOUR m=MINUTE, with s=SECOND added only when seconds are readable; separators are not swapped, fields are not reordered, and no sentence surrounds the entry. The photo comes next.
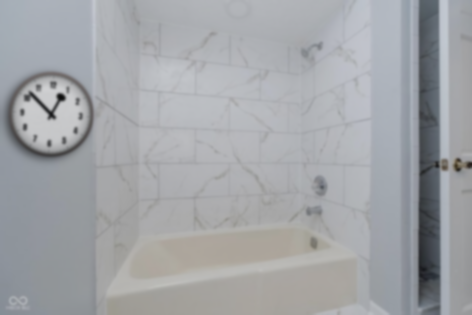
h=12 m=52
